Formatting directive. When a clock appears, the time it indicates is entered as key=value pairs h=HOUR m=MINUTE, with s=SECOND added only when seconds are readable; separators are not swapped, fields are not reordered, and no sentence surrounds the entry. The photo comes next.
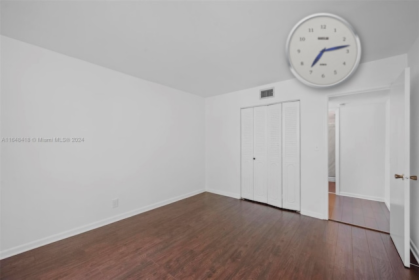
h=7 m=13
